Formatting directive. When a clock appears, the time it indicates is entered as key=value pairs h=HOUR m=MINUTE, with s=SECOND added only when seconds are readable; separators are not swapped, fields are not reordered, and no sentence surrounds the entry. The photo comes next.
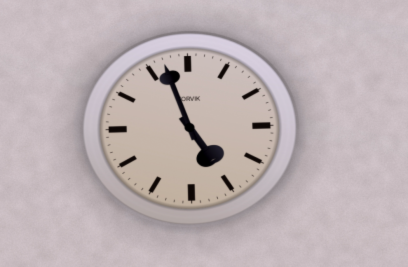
h=4 m=57
